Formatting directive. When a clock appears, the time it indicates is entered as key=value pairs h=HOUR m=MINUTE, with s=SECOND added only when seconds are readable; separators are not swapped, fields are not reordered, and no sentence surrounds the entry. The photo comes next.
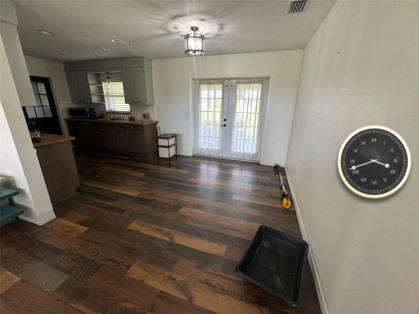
h=3 m=42
